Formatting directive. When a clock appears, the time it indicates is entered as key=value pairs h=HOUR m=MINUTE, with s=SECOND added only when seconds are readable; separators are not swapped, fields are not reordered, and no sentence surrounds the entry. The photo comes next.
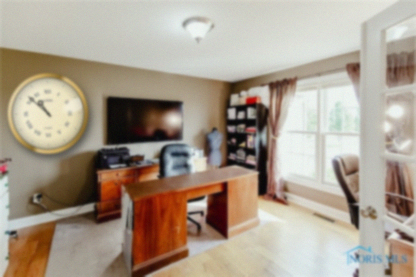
h=10 m=52
